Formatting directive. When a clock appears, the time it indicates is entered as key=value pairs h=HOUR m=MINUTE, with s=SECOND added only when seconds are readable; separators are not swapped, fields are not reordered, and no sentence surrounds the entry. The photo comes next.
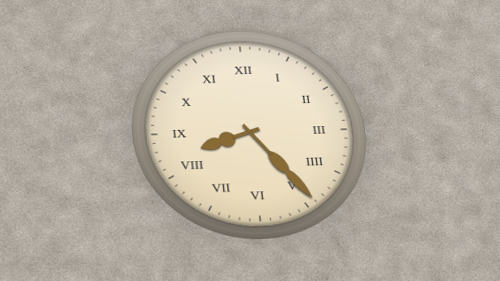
h=8 m=24
